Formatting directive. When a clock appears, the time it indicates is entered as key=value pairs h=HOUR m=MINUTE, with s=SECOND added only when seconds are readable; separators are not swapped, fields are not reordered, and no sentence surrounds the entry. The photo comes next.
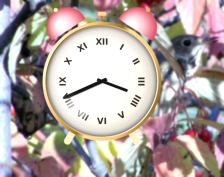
h=3 m=41
